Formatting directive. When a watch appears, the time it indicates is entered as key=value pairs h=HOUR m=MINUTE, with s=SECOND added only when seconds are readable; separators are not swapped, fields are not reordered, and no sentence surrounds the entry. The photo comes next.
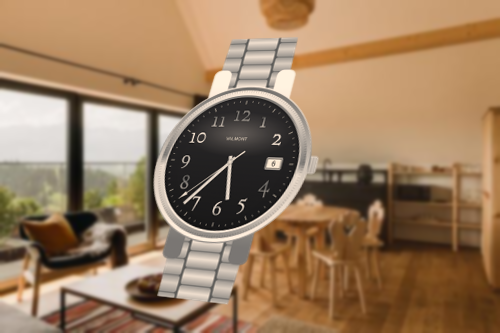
h=5 m=36 s=38
